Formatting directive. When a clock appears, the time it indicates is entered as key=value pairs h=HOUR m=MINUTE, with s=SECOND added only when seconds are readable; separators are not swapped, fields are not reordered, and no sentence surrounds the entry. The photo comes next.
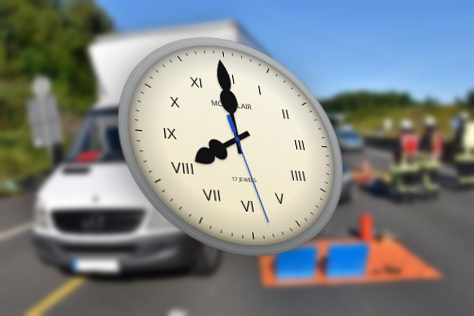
h=7 m=59 s=28
